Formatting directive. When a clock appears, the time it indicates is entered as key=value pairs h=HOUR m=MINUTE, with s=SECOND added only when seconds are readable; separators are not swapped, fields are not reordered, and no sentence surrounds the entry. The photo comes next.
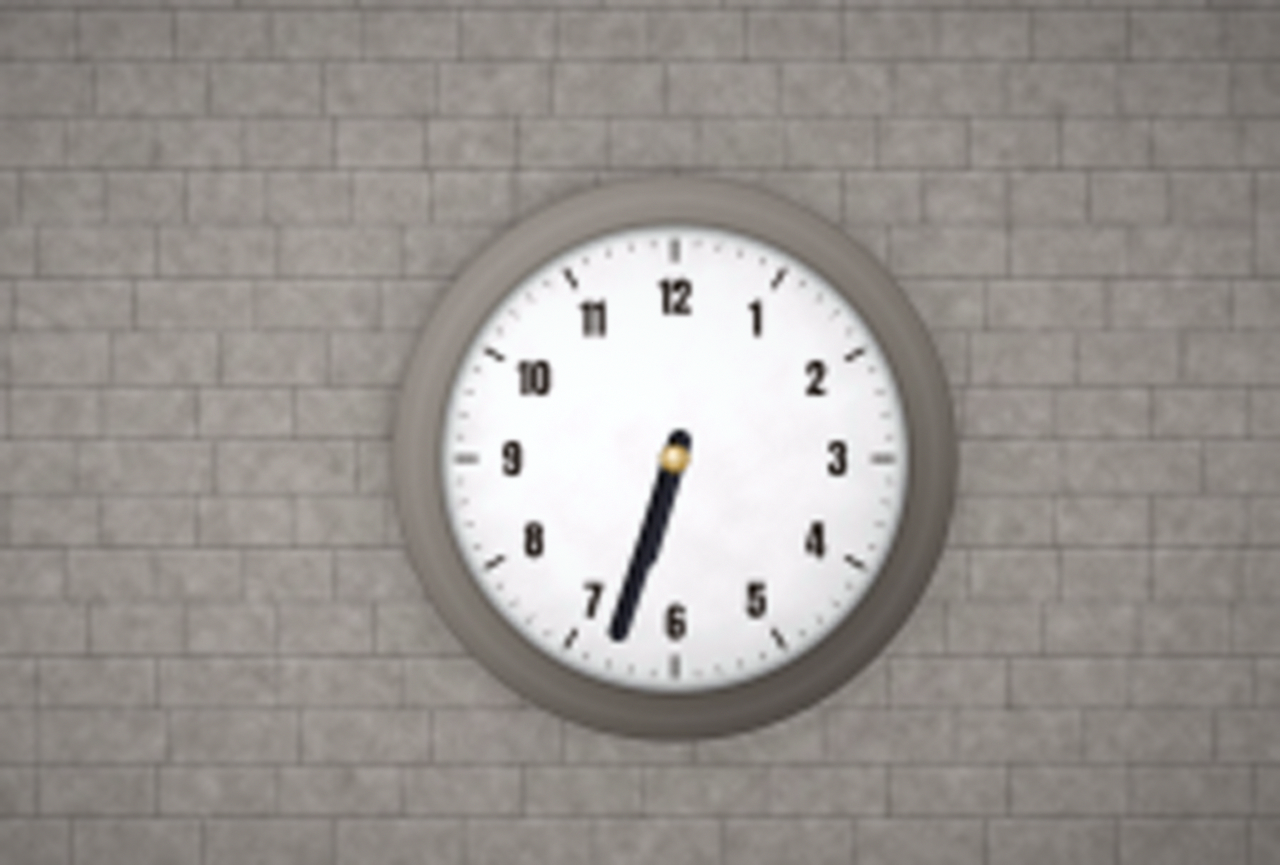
h=6 m=33
